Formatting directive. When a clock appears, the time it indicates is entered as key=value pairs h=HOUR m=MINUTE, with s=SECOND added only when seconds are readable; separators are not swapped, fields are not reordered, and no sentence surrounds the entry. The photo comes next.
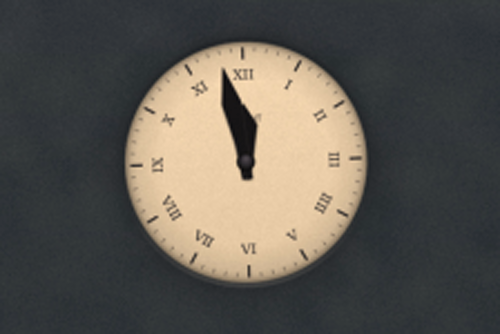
h=11 m=58
